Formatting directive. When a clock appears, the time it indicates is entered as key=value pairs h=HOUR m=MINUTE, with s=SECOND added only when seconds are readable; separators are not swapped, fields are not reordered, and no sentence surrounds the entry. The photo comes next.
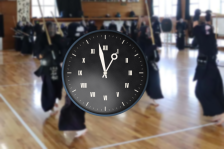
h=12 m=58
